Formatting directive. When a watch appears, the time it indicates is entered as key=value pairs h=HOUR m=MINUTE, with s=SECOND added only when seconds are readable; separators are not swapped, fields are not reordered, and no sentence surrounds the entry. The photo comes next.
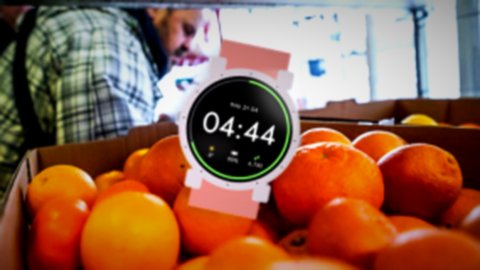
h=4 m=44
